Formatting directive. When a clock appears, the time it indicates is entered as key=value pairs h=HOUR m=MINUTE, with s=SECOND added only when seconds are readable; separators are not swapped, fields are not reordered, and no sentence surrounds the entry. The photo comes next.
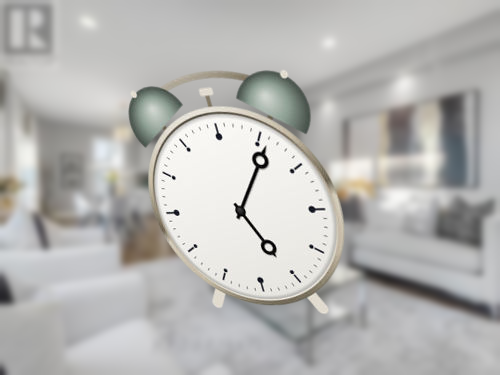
h=5 m=6
